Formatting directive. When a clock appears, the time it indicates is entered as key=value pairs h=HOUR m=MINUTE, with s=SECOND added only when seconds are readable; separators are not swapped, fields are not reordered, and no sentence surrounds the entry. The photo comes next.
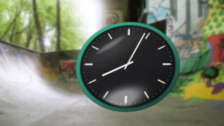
h=8 m=4
